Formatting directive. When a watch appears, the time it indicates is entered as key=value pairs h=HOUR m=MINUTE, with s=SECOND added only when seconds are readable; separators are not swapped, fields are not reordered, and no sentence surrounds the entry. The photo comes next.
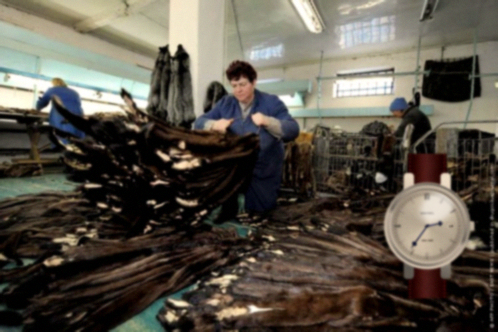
h=2 m=36
